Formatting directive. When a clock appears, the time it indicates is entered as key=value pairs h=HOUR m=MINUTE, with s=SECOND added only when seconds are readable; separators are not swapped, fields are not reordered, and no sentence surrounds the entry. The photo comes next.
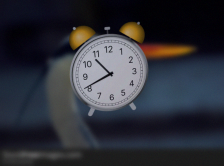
h=10 m=41
